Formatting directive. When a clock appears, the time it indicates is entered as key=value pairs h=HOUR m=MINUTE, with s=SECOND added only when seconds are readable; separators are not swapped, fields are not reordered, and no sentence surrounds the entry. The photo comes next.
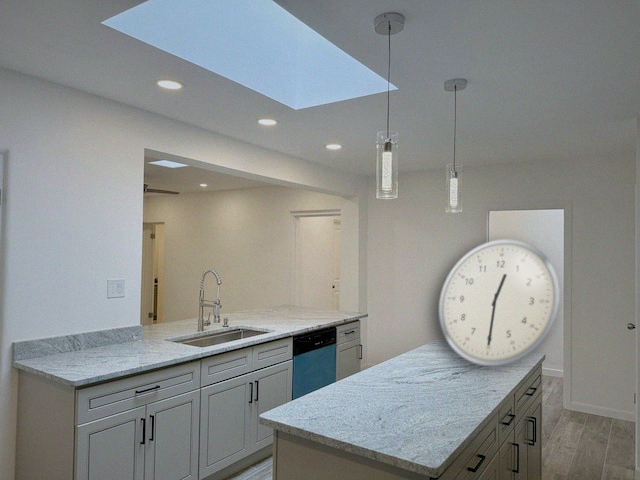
h=12 m=30
